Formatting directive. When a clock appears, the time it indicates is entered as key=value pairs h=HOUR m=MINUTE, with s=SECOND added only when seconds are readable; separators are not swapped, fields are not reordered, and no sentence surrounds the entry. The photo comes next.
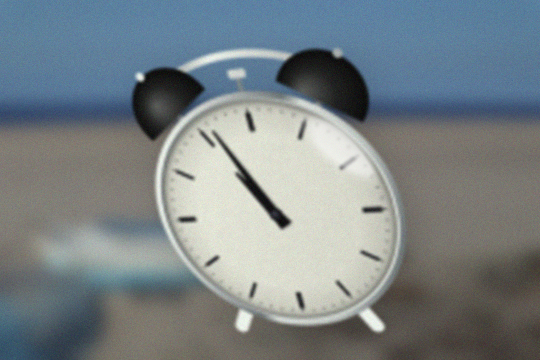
h=10 m=56
